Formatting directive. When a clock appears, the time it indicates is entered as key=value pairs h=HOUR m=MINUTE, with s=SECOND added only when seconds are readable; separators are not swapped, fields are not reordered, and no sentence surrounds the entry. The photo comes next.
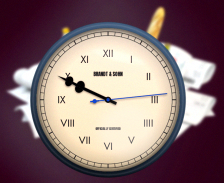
h=9 m=49 s=14
